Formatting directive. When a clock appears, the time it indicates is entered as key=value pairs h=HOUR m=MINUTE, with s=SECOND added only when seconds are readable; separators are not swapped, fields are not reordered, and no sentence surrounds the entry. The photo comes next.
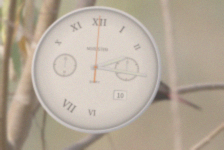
h=2 m=16
